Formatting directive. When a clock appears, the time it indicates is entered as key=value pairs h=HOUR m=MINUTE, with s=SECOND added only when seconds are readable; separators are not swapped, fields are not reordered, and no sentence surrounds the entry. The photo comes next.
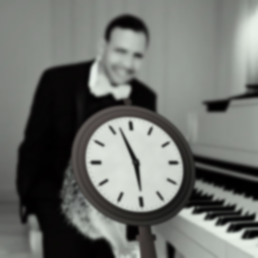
h=5 m=57
